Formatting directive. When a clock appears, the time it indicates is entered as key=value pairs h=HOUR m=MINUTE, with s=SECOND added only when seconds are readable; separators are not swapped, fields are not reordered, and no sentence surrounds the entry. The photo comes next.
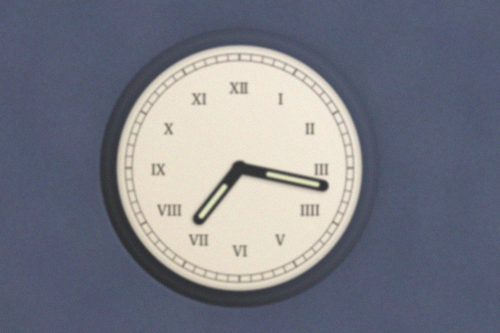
h=7 m=17
